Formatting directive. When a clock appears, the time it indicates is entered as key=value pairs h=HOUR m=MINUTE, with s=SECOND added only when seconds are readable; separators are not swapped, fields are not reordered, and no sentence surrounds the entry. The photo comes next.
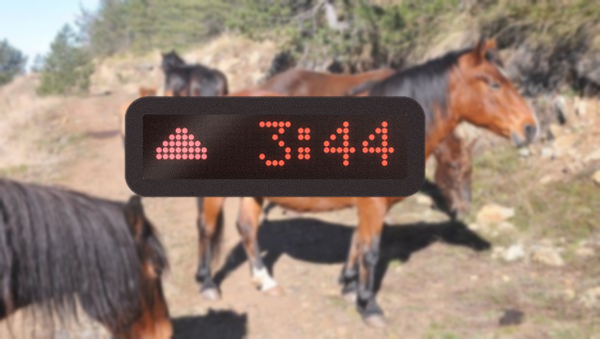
h=3 m=44
